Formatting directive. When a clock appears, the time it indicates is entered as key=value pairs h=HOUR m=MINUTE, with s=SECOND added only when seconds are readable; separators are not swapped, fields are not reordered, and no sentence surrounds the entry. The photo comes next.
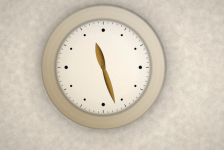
h=11 m=27
